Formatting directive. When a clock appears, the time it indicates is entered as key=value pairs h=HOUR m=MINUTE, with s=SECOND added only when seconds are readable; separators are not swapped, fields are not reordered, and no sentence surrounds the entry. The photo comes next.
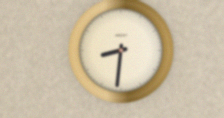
h=8 m=31
